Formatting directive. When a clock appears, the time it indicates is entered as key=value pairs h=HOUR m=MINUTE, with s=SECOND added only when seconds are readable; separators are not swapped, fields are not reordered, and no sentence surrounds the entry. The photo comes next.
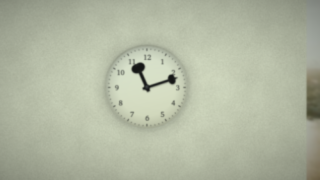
h=11 m=12
